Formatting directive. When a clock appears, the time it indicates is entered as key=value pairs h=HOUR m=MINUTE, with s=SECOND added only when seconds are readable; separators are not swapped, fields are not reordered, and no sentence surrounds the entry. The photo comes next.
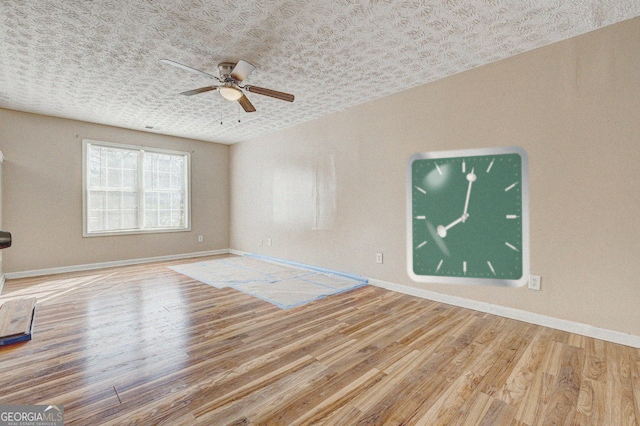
h=8 m=2
